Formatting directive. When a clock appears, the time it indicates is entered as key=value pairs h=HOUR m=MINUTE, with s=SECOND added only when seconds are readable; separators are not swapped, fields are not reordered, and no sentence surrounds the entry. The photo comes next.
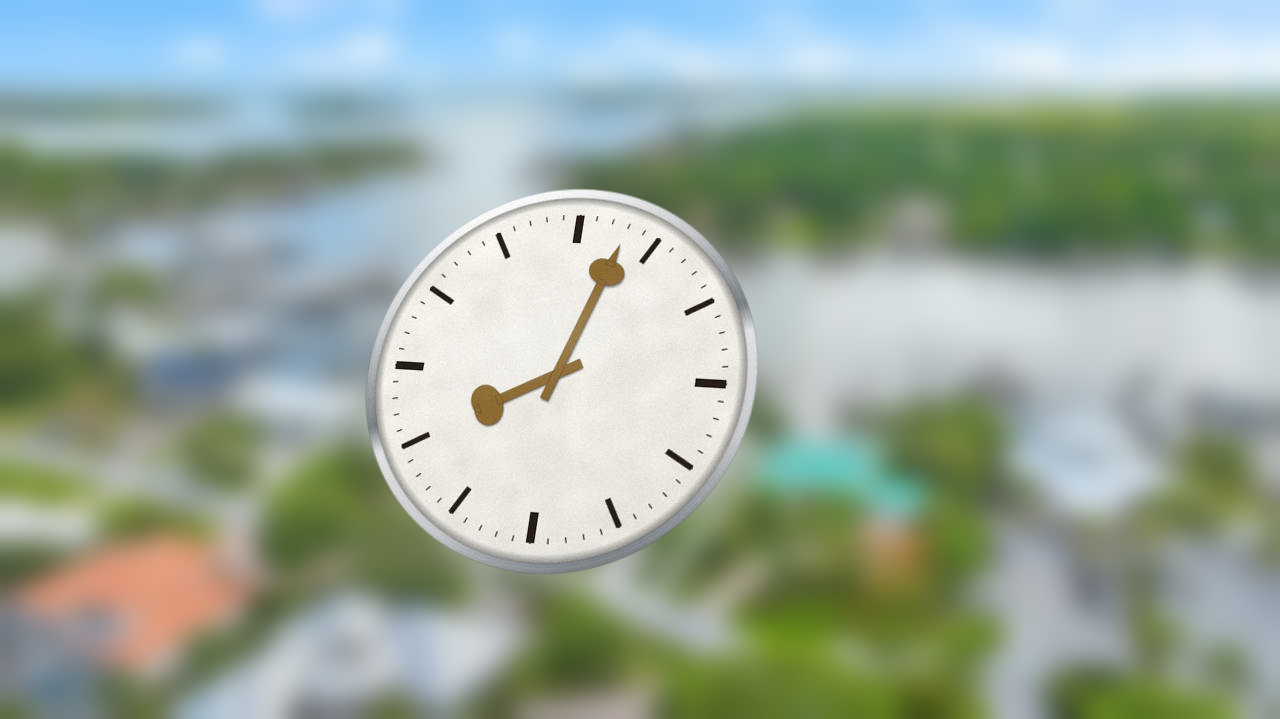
h=8 m=3
